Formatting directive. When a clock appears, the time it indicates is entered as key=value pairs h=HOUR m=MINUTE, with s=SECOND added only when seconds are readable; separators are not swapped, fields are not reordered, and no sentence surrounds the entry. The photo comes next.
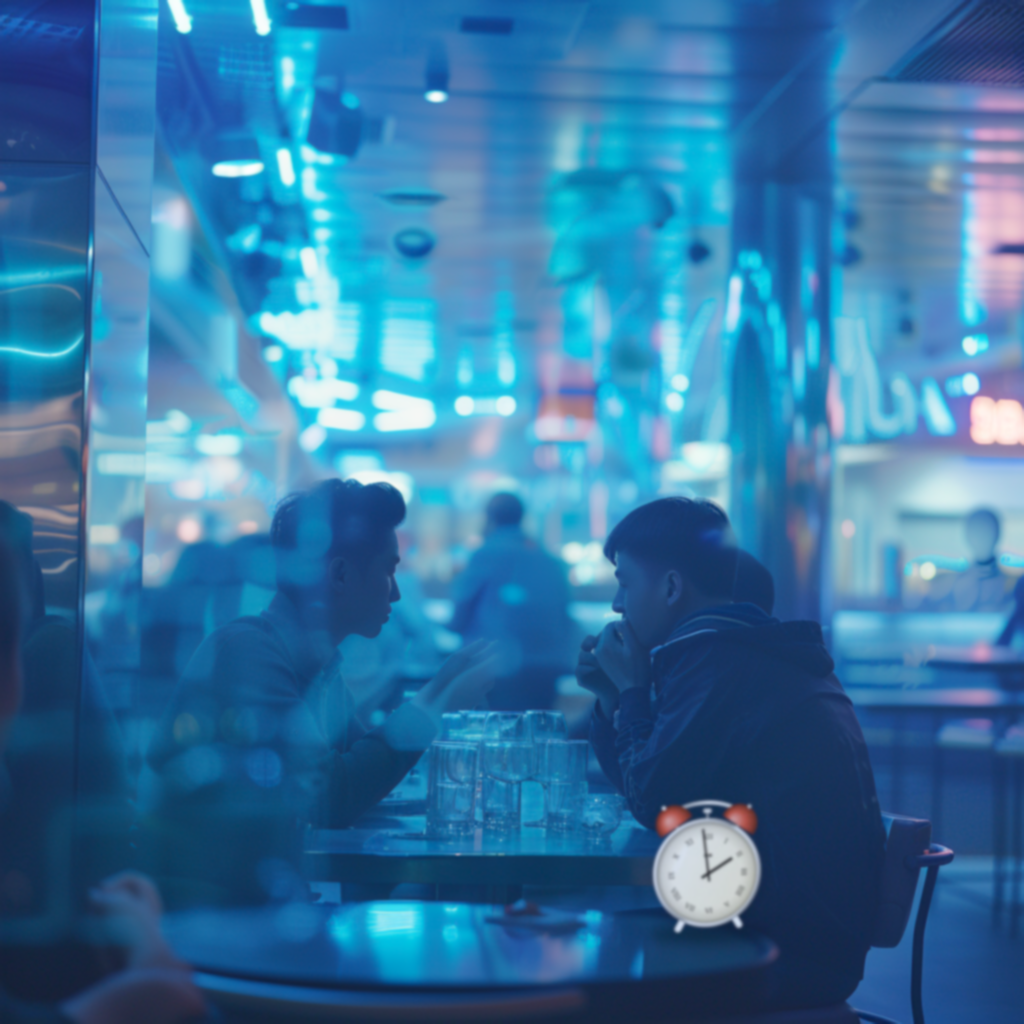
h=1 m=59
